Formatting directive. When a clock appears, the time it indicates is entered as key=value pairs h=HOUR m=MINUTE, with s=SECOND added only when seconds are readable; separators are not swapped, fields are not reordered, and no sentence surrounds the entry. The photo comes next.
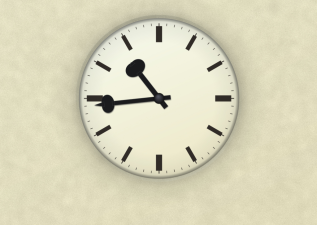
h=10 m=44
